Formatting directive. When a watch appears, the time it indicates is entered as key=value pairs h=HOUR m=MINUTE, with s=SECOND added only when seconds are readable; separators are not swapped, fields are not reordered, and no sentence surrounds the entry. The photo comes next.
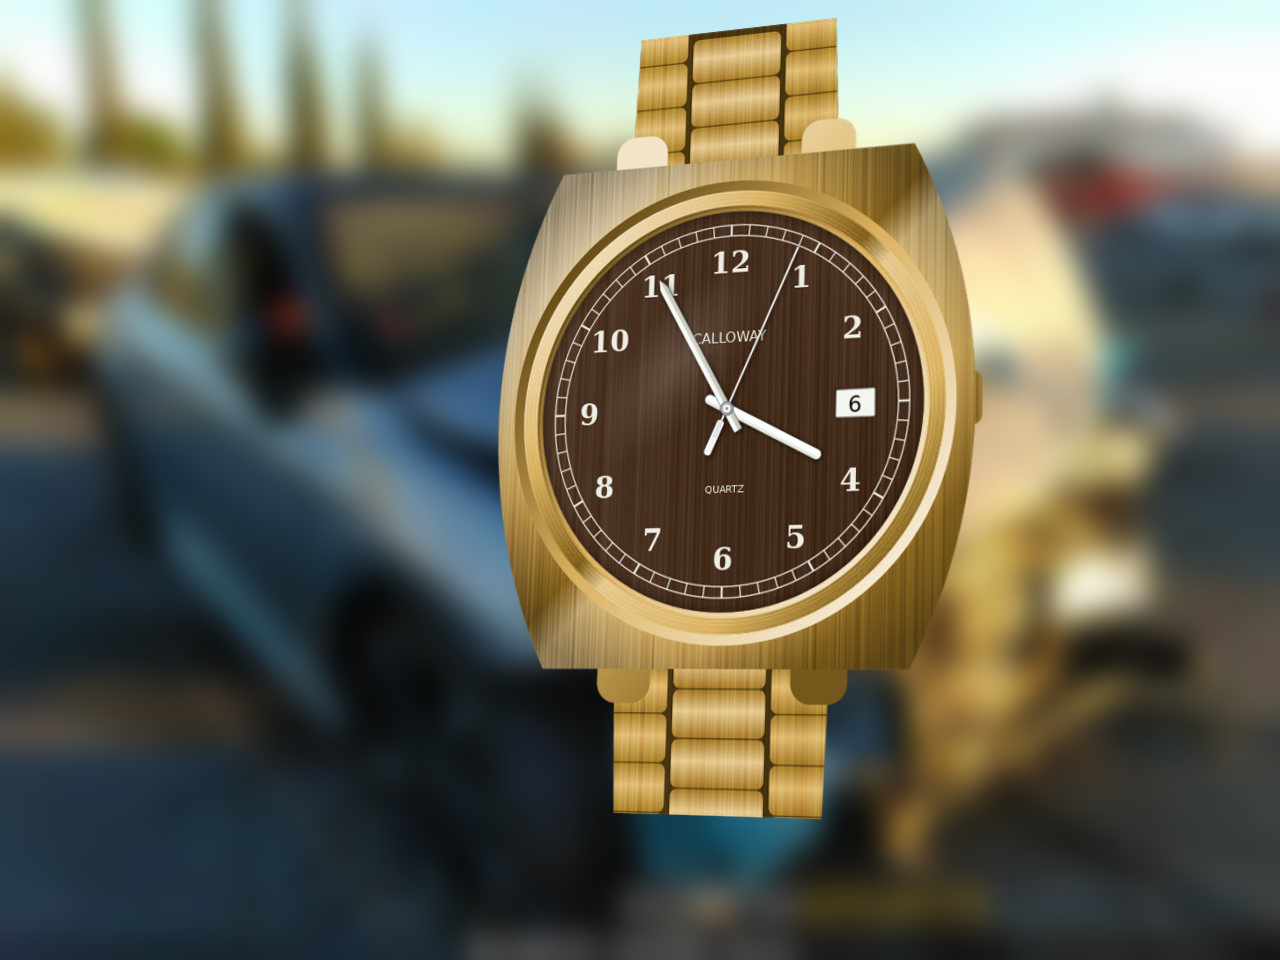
h=3 m=55 s=4
